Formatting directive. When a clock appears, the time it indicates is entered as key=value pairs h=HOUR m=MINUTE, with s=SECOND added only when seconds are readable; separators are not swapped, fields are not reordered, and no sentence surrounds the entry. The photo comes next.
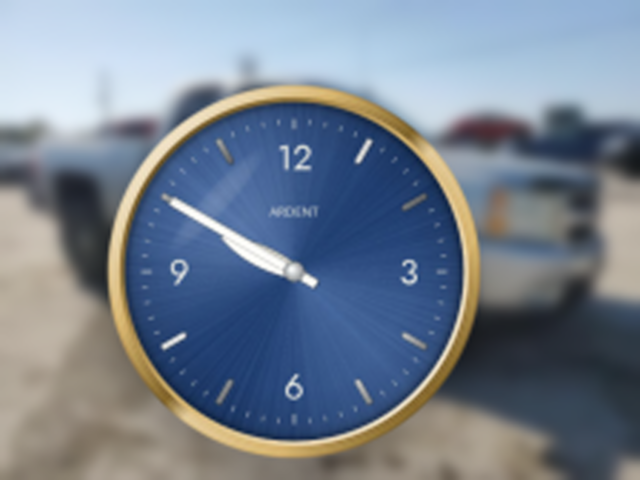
h=9 m=50
